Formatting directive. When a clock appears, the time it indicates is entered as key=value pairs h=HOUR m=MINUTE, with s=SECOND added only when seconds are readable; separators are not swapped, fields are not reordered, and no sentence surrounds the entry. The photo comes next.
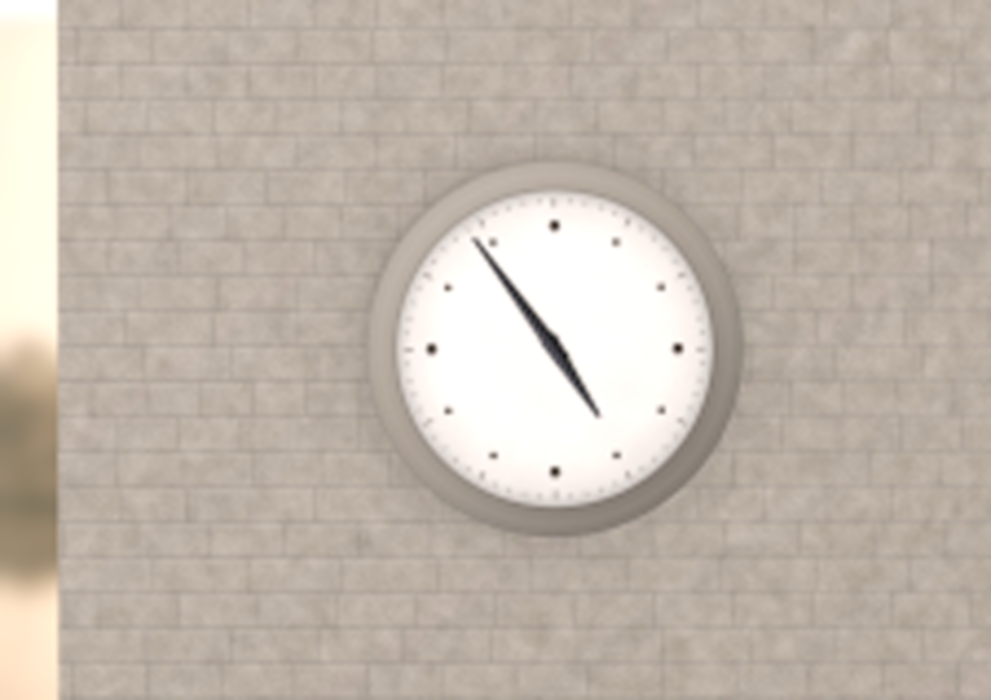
h=4 m=54
